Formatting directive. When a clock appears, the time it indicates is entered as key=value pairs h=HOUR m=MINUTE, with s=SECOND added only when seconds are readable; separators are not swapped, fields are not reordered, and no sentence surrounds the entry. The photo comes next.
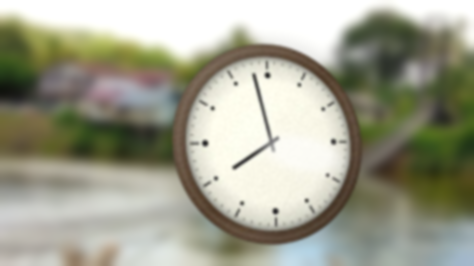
h=7 m=58
